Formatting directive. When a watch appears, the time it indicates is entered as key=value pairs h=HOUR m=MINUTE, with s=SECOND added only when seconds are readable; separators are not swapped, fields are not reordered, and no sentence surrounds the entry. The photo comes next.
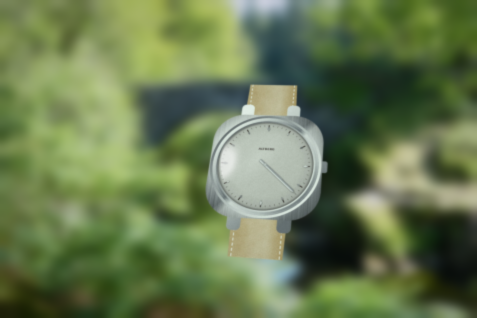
h=4 m=22
